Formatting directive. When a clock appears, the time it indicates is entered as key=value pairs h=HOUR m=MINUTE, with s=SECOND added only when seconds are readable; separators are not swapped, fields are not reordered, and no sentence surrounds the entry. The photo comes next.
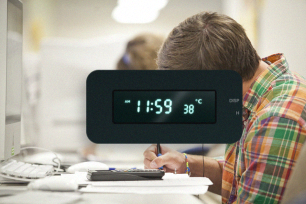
h=11 m=59
